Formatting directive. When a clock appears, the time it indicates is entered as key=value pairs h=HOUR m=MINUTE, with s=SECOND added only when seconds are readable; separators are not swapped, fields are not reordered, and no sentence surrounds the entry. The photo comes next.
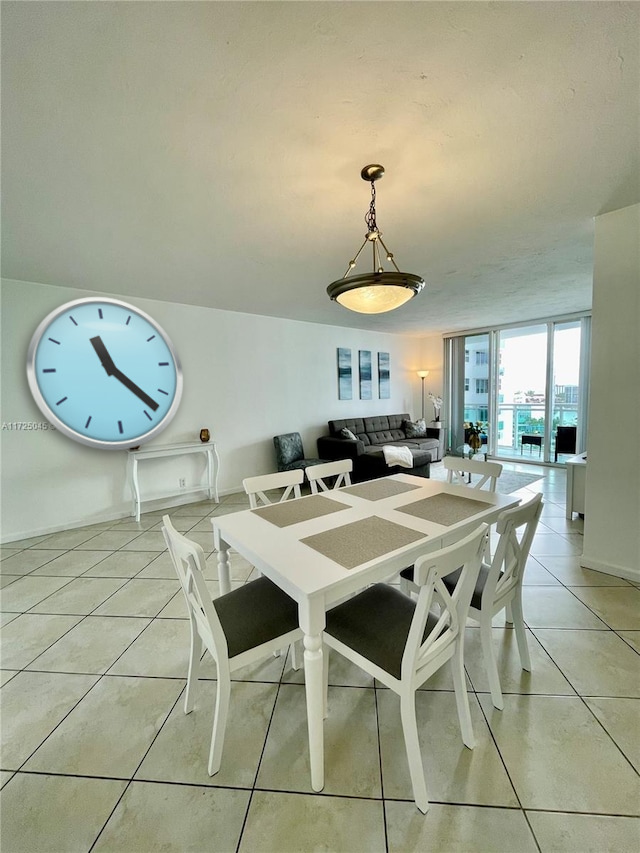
h=11 m=23
